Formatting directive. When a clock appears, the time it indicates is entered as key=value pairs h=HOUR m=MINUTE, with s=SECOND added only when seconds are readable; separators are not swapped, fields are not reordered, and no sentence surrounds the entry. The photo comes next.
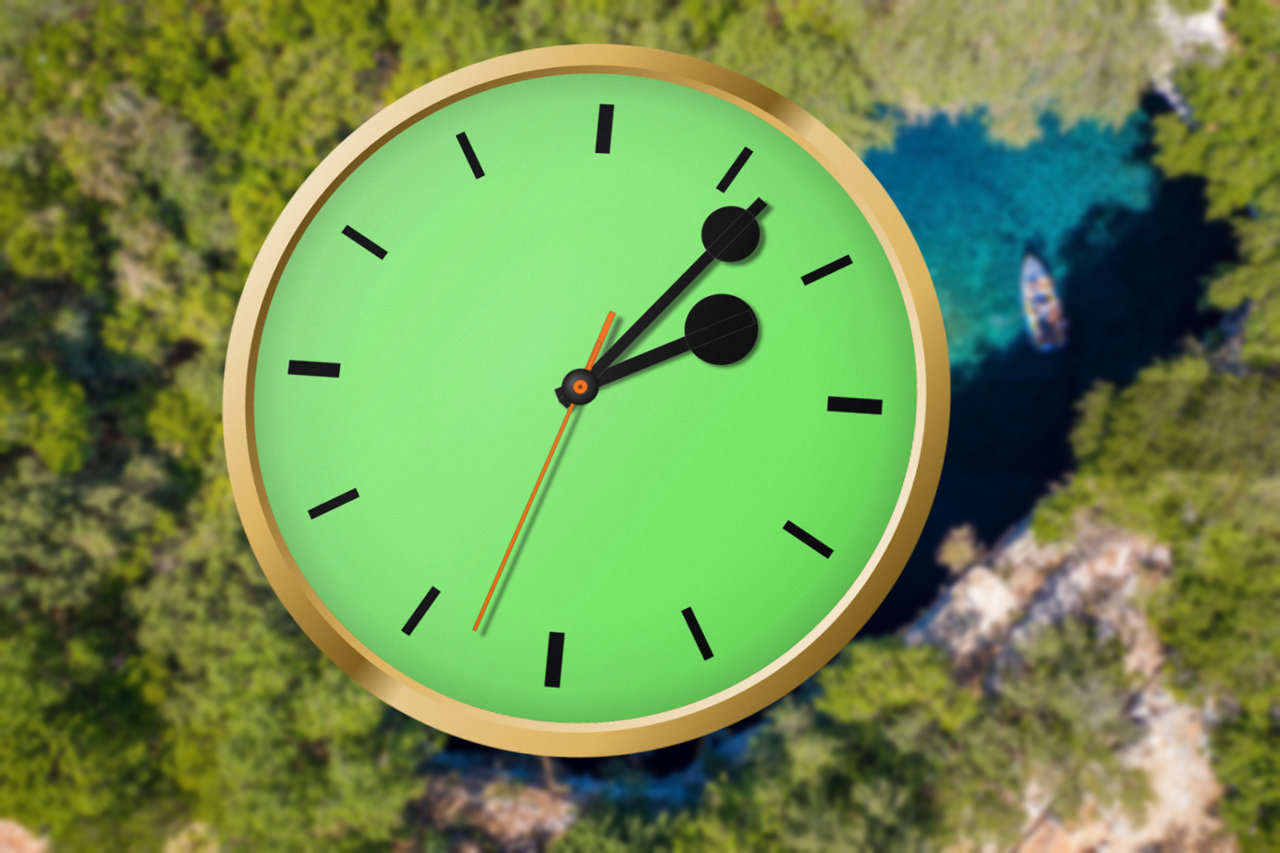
h=2 m=6 s=33
